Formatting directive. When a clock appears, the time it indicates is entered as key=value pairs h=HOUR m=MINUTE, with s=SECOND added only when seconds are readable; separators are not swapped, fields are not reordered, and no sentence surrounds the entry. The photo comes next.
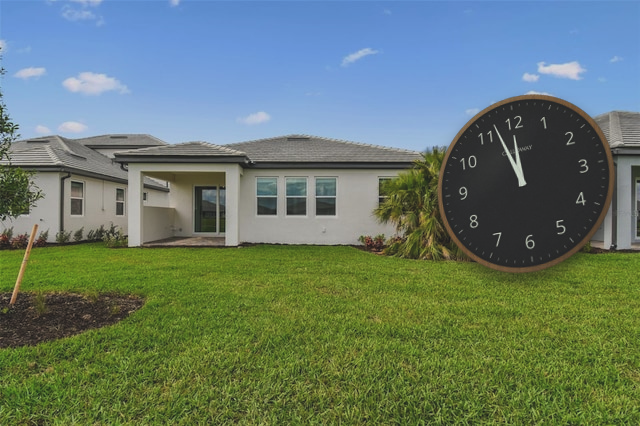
h=11 m=57
